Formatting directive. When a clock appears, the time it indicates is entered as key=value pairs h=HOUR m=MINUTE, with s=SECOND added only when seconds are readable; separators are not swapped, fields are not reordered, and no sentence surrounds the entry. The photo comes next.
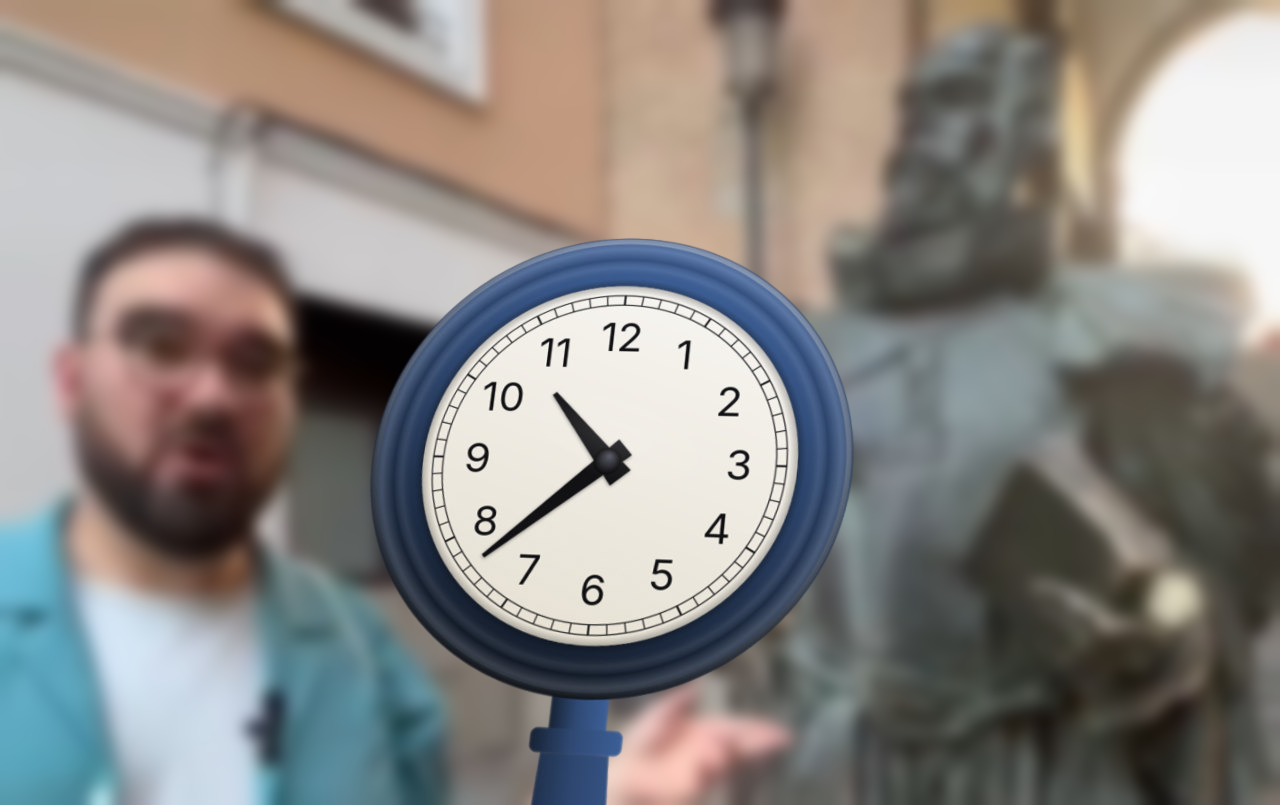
h=10 m=38
